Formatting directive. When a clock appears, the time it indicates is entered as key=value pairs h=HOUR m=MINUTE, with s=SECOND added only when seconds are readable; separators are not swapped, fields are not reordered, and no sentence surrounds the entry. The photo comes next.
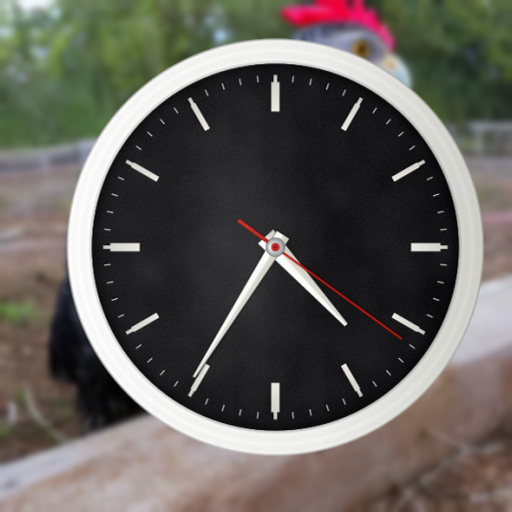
h=4 m=35 s=21
